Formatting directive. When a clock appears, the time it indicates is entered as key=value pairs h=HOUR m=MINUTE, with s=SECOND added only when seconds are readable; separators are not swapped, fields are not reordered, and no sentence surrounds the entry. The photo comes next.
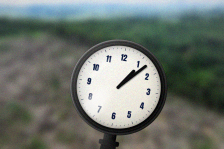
h=1 m=7
